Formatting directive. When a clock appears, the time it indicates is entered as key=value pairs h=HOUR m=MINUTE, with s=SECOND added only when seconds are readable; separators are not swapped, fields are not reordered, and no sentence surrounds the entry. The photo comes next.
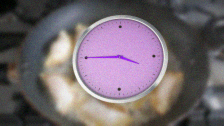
h=3 m=45
